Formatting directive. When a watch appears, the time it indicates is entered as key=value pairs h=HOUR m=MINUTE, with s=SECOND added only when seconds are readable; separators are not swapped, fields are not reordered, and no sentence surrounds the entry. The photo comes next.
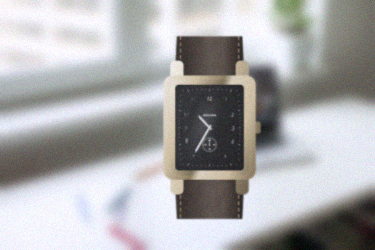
h=10 m=35
